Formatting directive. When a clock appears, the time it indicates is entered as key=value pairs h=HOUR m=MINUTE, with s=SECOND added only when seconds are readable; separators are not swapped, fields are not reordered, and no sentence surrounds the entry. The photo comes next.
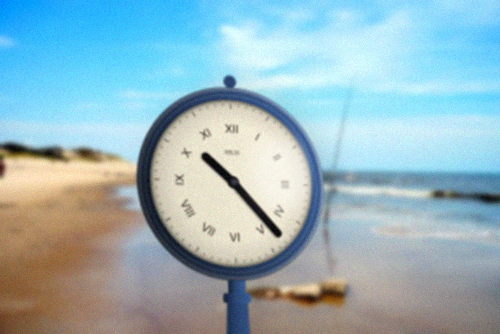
h=10 m=23
